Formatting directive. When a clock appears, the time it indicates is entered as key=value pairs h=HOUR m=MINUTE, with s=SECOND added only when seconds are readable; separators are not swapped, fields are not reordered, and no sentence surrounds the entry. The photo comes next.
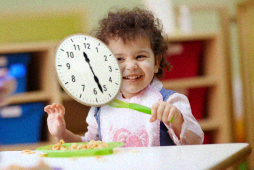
h=11 m=27
